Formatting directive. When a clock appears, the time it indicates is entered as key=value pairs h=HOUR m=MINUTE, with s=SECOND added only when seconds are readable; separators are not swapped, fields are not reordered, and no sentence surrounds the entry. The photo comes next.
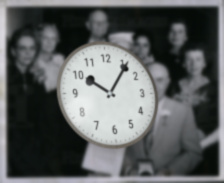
h=10 m=6
